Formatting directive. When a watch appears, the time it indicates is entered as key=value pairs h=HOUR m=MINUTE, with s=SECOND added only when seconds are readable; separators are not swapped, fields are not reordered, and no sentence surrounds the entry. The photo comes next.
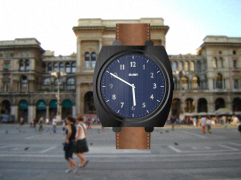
h=5 m=50
